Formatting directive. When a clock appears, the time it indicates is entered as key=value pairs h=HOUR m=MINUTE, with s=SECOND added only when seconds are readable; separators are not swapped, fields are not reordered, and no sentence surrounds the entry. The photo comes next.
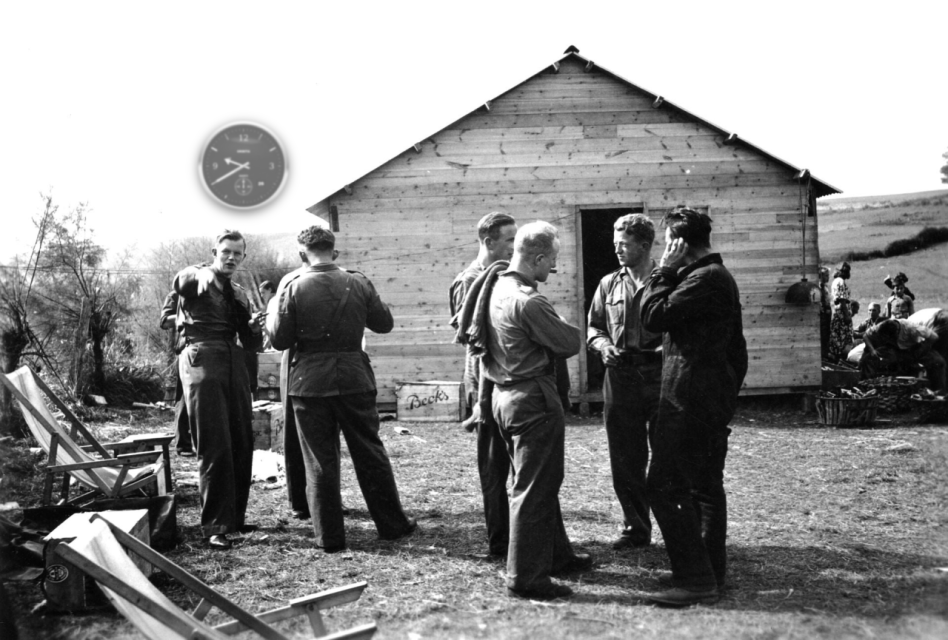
h=9 m=40
